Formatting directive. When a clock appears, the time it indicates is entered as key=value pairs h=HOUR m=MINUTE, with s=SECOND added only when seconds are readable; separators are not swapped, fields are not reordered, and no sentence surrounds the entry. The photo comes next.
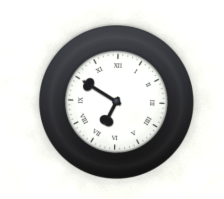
h=6 m=50
